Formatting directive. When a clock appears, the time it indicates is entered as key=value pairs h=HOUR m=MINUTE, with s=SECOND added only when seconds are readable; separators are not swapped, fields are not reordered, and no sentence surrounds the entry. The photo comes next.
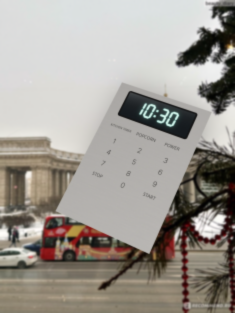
h=10 m=30
